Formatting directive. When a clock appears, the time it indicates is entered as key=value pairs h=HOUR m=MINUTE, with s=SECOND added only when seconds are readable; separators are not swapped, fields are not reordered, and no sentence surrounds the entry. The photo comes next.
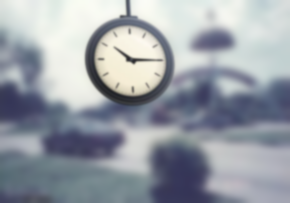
h=10 m=15
